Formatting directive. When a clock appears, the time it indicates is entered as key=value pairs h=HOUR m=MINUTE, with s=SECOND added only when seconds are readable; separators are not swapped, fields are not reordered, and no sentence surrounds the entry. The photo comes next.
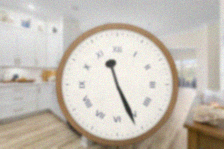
h=11 m=26
